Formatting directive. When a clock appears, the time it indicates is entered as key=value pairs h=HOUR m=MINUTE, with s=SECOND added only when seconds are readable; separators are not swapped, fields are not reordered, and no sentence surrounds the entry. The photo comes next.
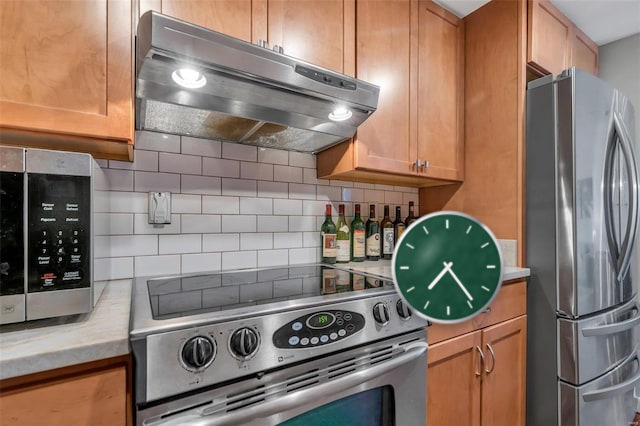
h=7 m=24
